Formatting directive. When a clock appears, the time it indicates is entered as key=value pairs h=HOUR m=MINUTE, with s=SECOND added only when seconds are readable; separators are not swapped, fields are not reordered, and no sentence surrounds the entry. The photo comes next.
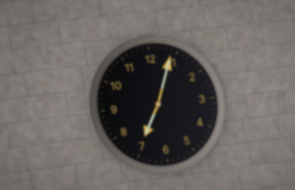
h=7 m=4
